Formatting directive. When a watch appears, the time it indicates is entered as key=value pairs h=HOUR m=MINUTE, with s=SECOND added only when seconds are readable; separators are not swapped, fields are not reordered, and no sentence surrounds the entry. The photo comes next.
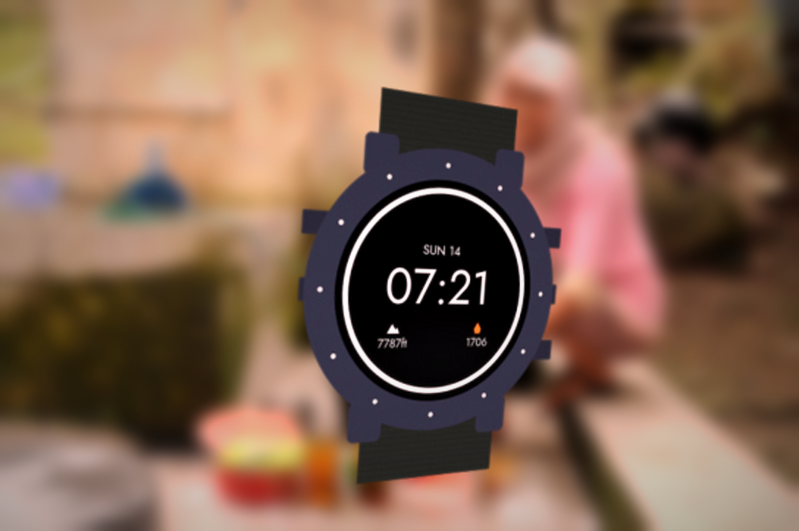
h=7 m=21
